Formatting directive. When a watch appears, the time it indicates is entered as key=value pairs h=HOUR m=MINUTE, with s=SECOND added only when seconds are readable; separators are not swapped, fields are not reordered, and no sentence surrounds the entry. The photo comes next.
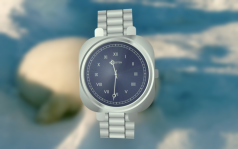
h=11 m=31
